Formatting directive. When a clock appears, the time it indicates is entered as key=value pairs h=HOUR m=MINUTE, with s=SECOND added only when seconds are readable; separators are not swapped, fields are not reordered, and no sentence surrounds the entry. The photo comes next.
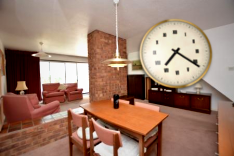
h=7 m=21
